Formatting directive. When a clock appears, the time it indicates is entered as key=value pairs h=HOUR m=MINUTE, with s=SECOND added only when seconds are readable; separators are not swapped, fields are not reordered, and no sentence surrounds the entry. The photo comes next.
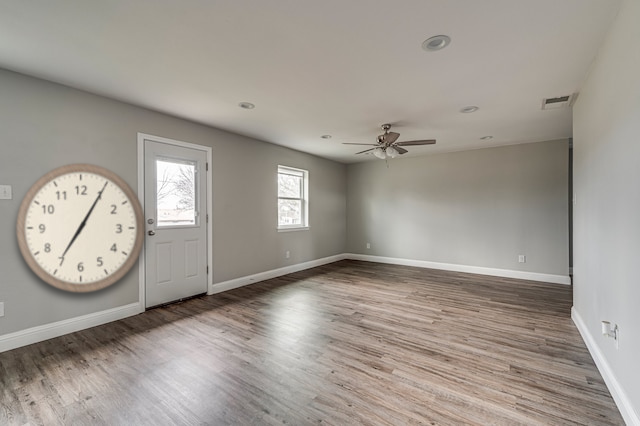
h=7 m=5
